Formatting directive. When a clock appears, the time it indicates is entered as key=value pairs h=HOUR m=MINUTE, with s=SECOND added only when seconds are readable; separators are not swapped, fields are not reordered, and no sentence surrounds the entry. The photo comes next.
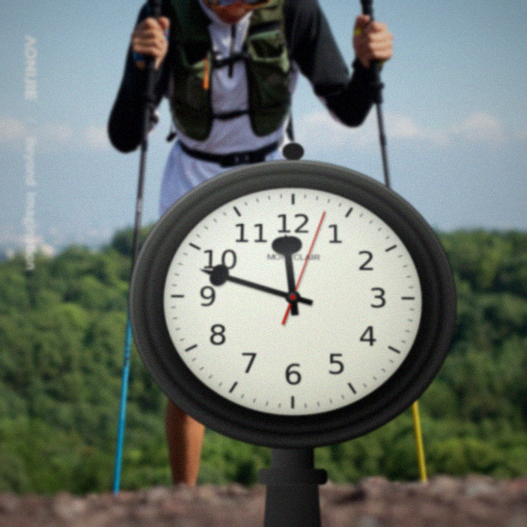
h=11 m=48 s=3
